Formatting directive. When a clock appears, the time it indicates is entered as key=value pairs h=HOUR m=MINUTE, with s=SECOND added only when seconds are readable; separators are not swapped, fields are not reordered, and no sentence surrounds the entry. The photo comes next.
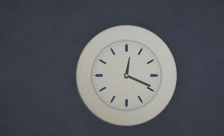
h=12 m=19
